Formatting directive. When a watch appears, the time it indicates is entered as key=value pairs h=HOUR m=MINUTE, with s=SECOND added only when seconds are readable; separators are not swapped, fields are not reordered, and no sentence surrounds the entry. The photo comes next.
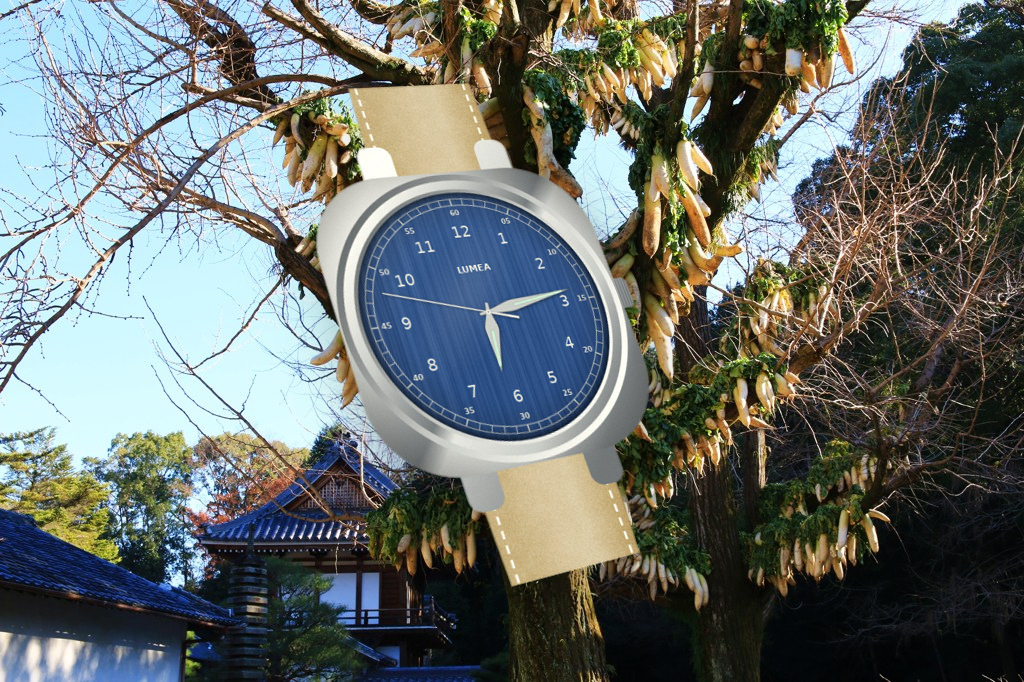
h=6 m=13 s=48
